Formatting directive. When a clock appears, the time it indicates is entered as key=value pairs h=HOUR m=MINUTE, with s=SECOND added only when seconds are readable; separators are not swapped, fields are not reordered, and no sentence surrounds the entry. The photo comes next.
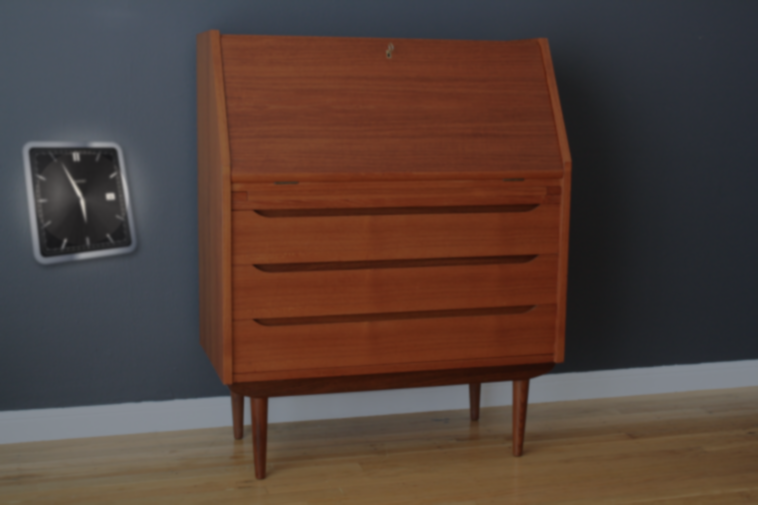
h=5 m=56
